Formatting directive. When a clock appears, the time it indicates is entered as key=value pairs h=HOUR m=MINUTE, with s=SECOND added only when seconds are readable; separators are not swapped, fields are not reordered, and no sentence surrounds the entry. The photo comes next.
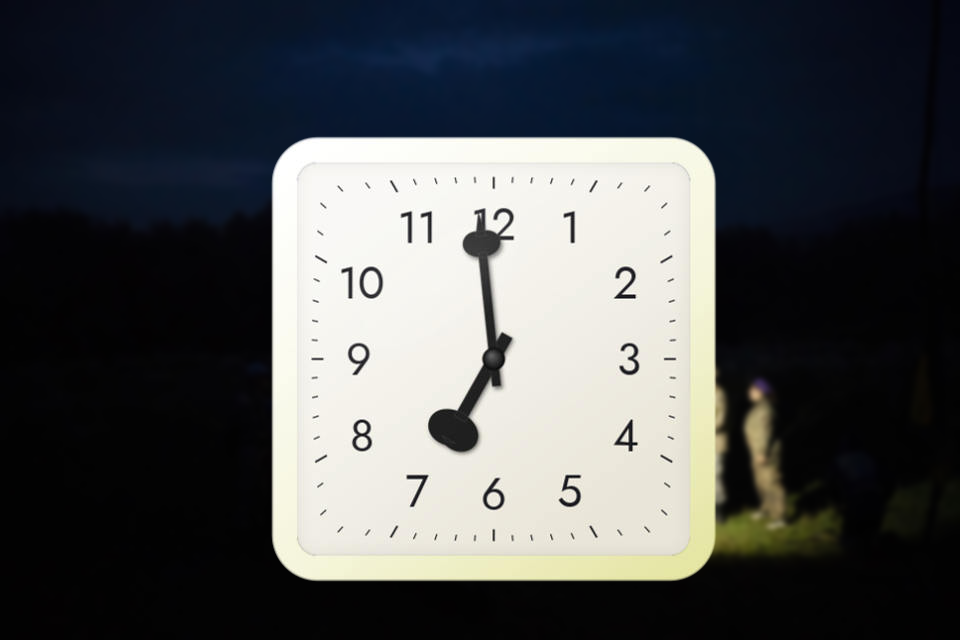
h=6 m=59
